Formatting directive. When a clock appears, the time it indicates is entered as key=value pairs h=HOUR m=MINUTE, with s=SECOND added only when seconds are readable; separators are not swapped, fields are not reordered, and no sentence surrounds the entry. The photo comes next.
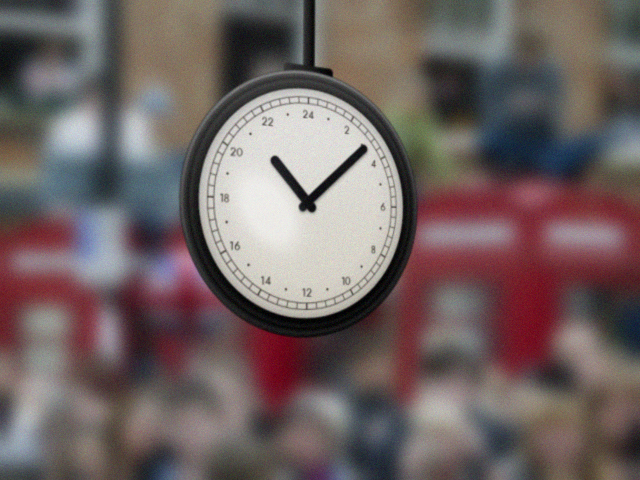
h=21 m=8
